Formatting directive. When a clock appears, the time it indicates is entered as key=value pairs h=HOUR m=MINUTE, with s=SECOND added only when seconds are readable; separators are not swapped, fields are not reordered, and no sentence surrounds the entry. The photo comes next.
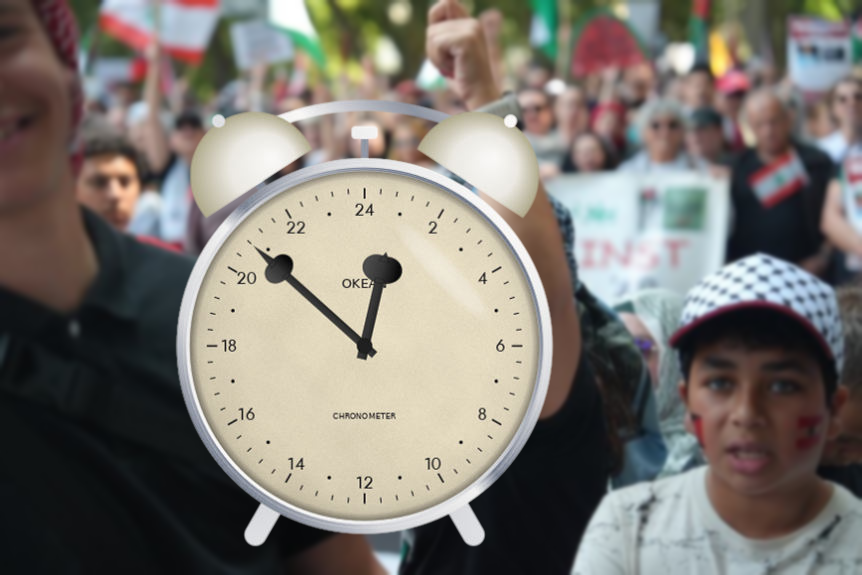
h=0 m=52
